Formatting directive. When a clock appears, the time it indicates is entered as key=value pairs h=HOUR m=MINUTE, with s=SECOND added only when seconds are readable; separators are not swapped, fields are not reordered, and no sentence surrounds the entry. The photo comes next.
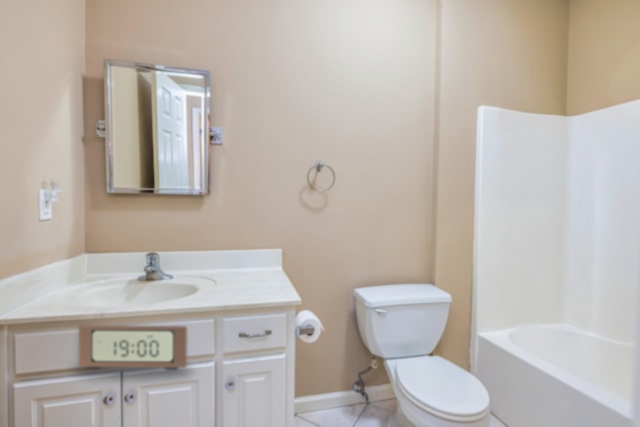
h=19 m=0
